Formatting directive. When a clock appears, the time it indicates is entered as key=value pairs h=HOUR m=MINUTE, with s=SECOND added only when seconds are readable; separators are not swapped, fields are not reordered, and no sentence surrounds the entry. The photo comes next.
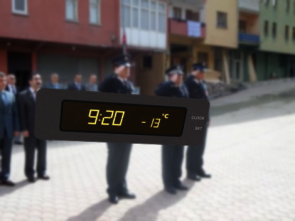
h=9 m=20
